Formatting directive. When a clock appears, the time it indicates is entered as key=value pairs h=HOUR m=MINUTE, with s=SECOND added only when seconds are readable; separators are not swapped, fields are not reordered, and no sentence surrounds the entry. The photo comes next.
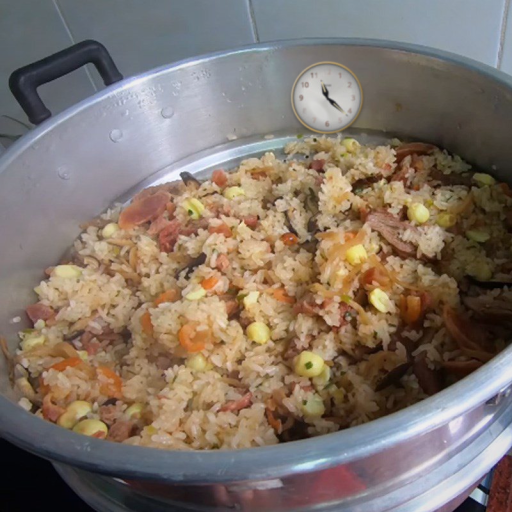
h=11 m=22
